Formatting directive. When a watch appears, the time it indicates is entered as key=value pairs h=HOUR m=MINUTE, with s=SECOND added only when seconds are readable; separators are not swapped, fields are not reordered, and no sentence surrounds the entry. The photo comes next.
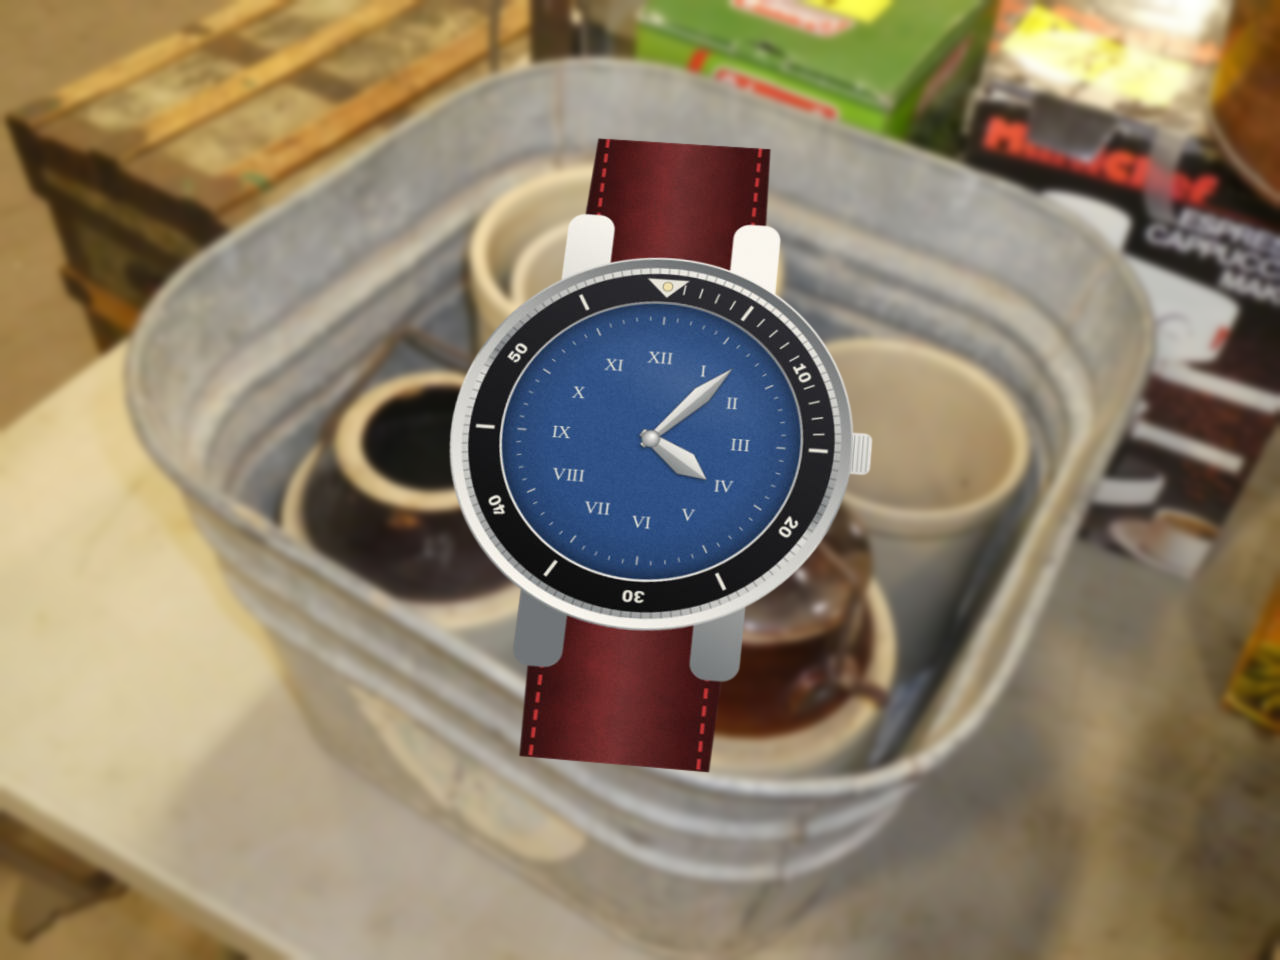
h=4 m=7
